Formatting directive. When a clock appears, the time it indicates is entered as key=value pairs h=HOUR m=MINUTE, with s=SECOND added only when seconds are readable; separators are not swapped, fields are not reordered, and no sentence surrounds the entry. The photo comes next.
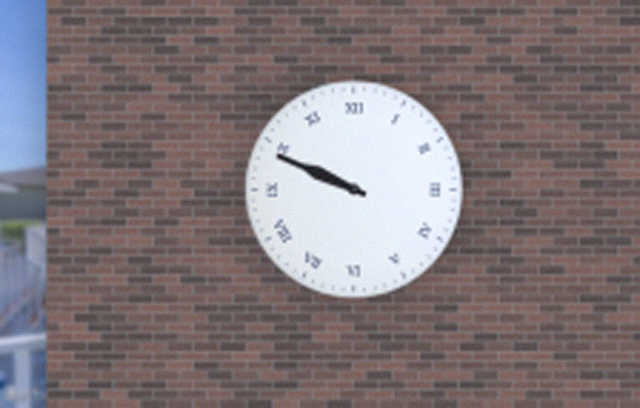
h=9 m=49
